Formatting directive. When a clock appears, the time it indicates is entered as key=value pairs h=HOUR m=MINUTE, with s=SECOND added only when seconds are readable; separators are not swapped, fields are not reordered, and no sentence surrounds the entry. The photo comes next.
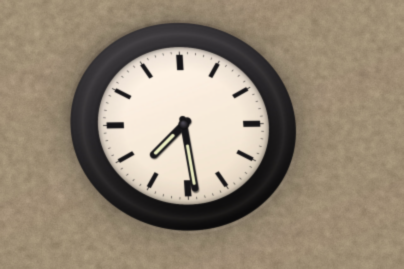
h=7 m=29
